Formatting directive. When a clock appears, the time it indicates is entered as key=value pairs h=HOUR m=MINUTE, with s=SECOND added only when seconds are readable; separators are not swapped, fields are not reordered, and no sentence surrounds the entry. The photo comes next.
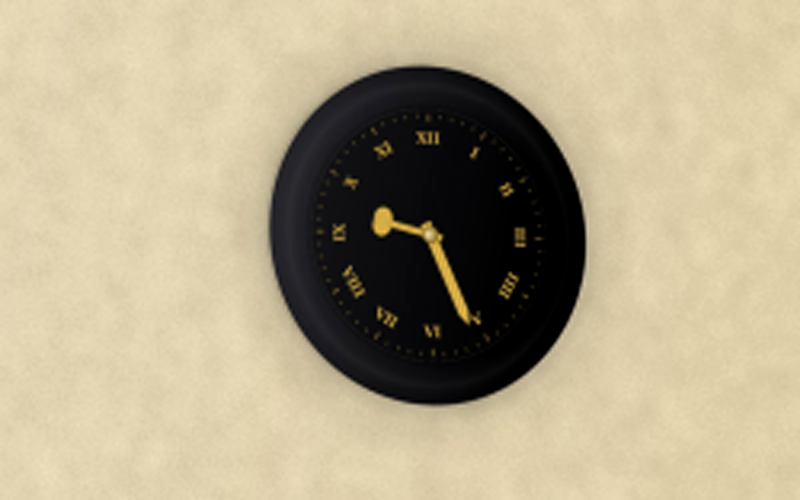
h=9 m=26
